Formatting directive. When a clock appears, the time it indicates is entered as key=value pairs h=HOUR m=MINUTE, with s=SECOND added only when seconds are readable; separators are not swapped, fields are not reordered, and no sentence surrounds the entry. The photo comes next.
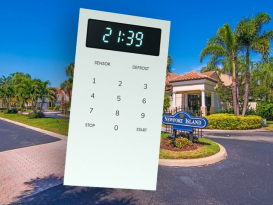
h=21 m=39
